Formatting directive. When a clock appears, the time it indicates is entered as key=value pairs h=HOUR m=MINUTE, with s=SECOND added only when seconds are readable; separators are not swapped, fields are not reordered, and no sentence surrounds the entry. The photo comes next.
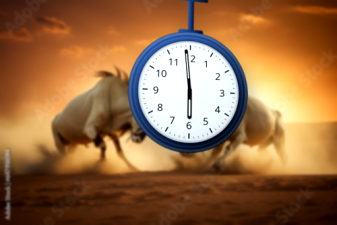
h=5 m=59
